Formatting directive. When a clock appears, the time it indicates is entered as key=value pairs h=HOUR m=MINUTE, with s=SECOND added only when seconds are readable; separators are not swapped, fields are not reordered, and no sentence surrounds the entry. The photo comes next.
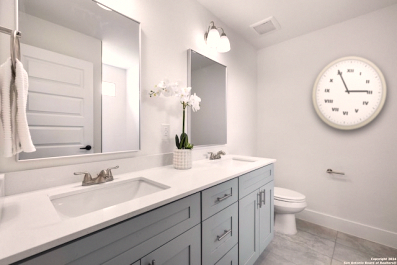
h=2 m=55
